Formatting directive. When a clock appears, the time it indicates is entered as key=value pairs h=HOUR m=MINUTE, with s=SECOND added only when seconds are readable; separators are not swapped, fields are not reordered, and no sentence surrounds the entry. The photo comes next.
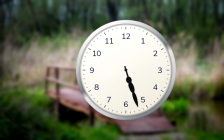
h=5 m=27
